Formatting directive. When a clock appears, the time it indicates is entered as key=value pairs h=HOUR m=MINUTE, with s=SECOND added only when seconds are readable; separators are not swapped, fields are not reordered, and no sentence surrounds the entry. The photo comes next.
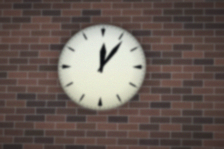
h=12 m=6
